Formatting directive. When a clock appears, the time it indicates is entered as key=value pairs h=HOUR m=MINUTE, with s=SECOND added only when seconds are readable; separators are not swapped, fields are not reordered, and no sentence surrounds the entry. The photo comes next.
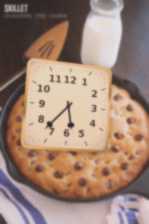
h=5 m=37
